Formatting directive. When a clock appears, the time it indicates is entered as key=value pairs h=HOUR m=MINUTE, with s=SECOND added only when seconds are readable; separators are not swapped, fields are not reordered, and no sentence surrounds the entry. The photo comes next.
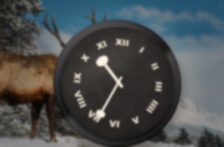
h=10 m=34
